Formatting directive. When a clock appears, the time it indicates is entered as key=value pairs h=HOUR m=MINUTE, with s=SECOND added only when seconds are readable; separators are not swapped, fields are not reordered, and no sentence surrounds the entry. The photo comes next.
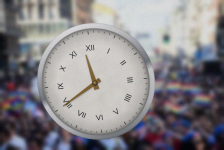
h=11 m=40
